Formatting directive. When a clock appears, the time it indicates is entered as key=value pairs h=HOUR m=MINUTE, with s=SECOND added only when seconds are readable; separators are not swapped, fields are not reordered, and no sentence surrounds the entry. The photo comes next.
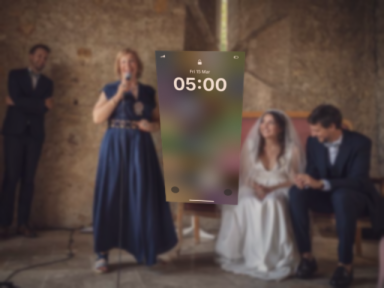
h=5 m=0
